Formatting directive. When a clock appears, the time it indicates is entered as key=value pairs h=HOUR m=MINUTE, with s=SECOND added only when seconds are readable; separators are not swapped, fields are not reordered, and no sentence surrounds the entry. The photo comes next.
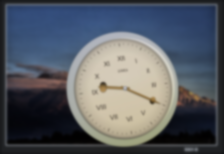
h=9 m=20
